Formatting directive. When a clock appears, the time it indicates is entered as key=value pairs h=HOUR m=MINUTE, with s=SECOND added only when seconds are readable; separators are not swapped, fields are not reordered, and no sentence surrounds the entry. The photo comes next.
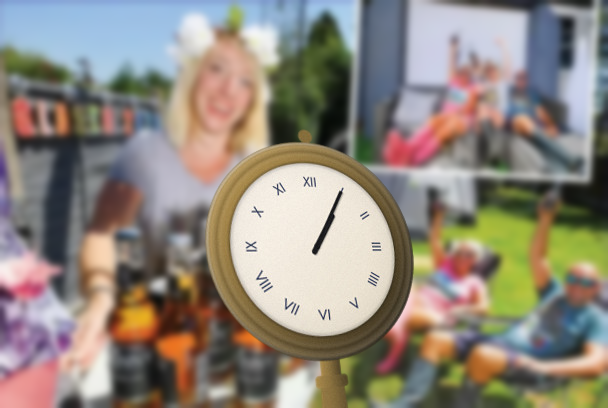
h=1 m=5
